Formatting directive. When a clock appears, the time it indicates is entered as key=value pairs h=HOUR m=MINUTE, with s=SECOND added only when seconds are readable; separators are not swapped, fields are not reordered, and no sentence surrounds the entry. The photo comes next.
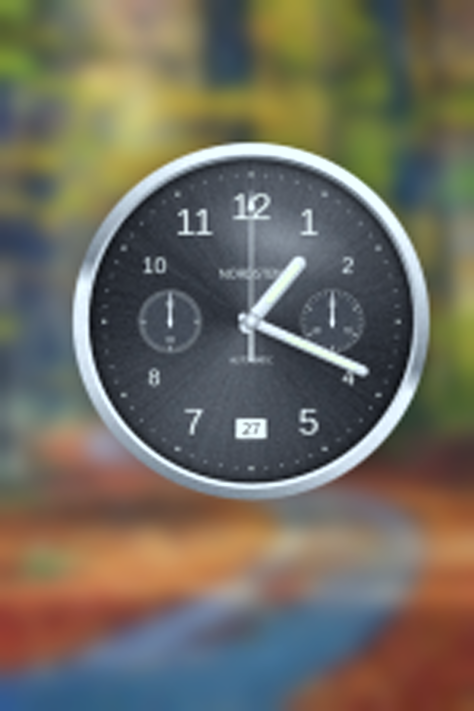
h=1 m=19
